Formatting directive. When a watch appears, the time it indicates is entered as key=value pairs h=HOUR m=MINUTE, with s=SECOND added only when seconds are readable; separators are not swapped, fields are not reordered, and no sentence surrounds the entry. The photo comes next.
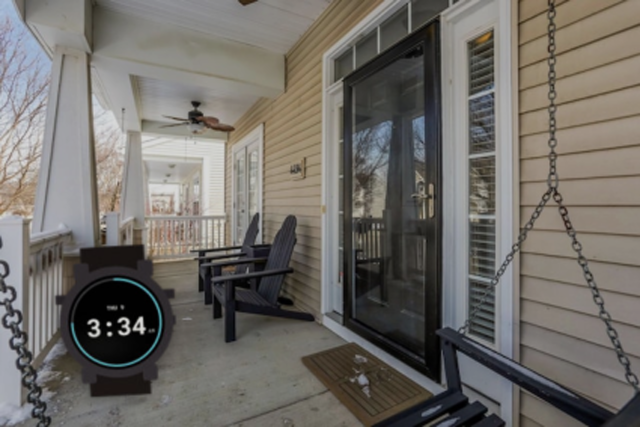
h=3 m=34
